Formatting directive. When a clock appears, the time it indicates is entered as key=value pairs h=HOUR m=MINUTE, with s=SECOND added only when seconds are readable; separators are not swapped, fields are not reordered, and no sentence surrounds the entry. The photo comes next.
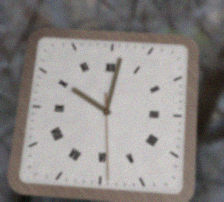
h=10 m=1 s=29
